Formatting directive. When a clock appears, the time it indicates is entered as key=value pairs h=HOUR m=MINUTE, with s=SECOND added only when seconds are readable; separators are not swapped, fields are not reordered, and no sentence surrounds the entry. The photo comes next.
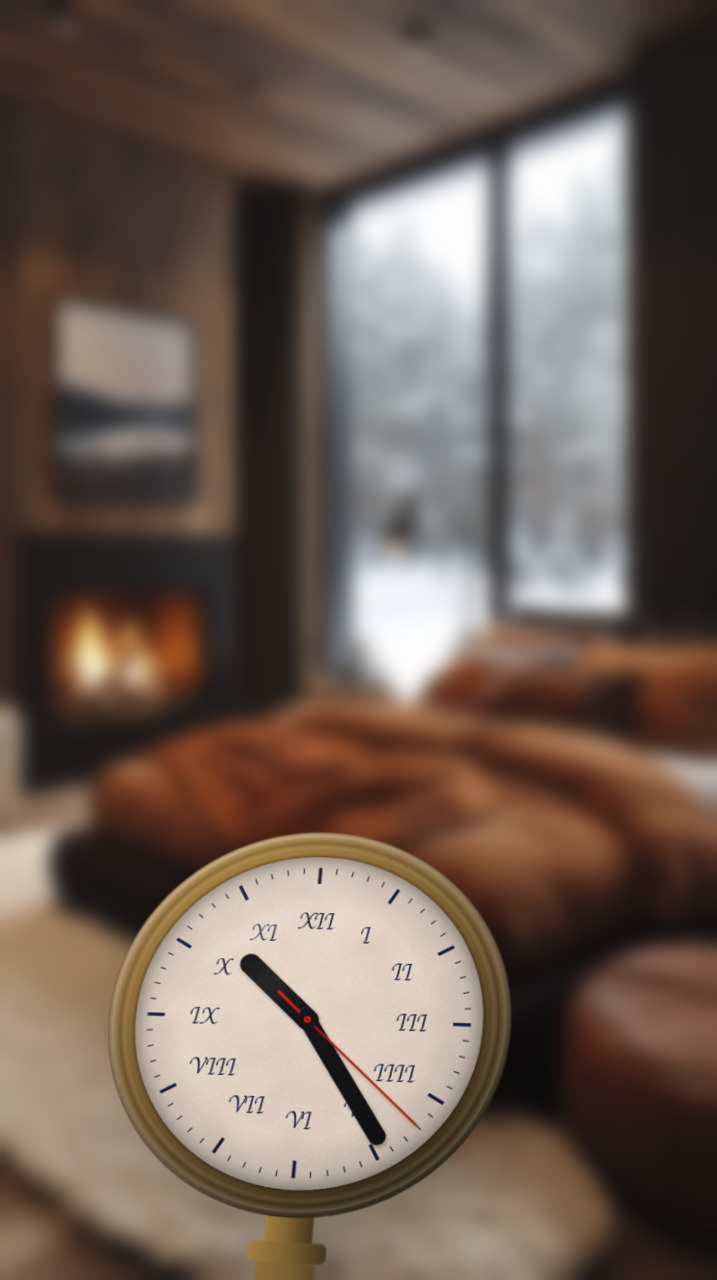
h=10 m=24 s=22
